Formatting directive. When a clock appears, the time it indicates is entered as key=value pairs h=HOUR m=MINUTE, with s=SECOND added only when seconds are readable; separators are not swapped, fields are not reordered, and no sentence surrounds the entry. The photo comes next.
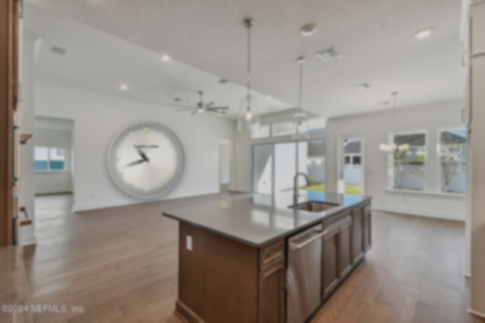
h=10 m=42
